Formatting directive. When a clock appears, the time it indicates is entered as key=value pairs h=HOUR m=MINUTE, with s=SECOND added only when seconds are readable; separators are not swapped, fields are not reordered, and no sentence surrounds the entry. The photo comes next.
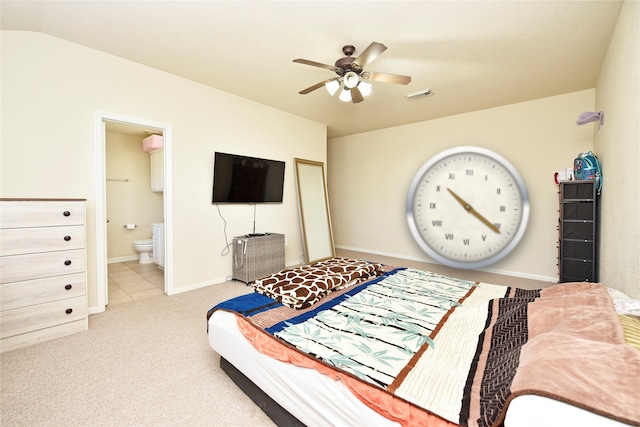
h=10 m=21
